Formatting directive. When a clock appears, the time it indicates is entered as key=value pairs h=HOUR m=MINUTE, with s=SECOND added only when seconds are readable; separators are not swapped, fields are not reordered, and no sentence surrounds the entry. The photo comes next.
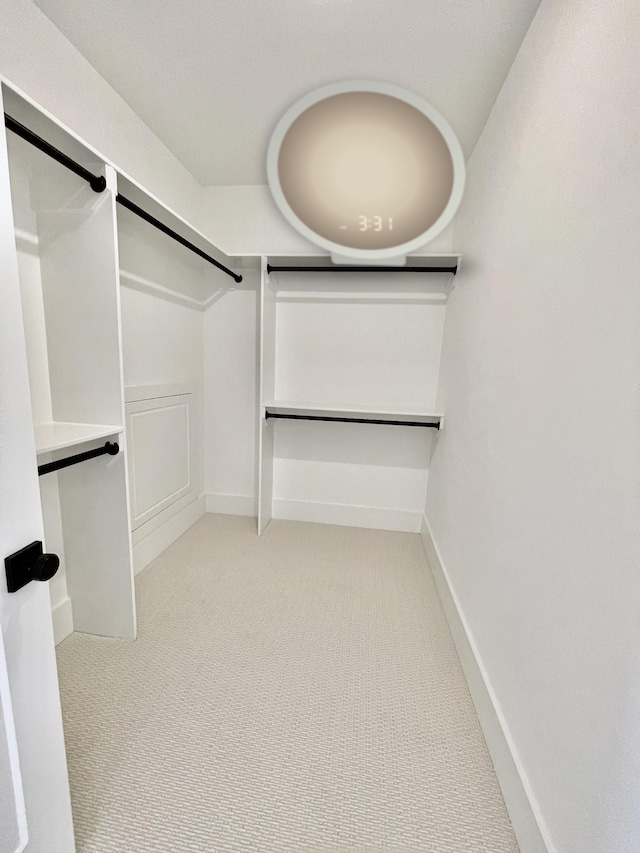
h=3 m=31
